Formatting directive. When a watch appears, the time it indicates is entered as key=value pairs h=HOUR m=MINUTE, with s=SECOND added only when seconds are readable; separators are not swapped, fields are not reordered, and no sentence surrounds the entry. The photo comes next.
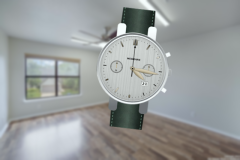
h=4 m=16
